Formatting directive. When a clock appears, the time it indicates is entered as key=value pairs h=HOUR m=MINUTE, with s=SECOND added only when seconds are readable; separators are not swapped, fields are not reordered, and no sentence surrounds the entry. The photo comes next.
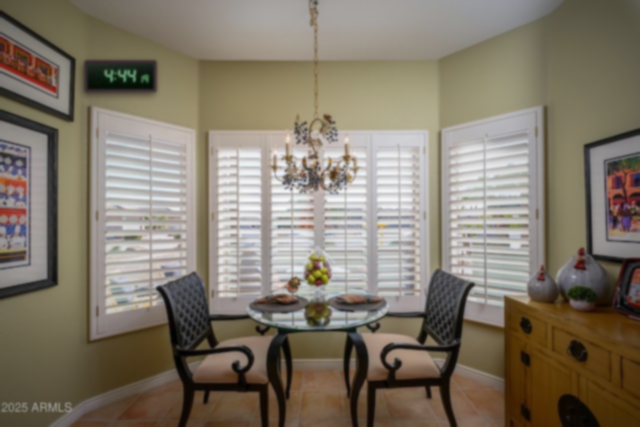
h=4 m=44
